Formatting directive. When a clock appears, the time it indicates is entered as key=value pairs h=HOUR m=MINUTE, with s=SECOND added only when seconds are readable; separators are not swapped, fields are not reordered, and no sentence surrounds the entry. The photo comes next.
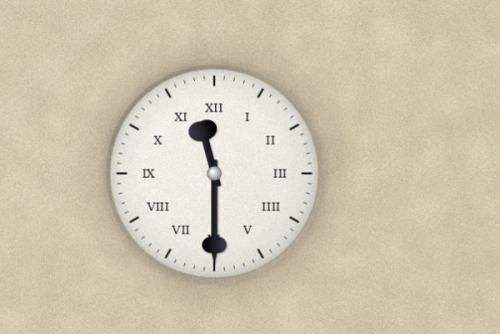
h=11 m=30
